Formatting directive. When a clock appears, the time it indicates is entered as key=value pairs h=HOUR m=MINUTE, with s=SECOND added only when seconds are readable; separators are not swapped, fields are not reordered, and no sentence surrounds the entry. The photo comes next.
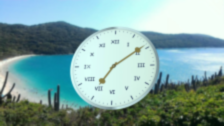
h=7 m=9
